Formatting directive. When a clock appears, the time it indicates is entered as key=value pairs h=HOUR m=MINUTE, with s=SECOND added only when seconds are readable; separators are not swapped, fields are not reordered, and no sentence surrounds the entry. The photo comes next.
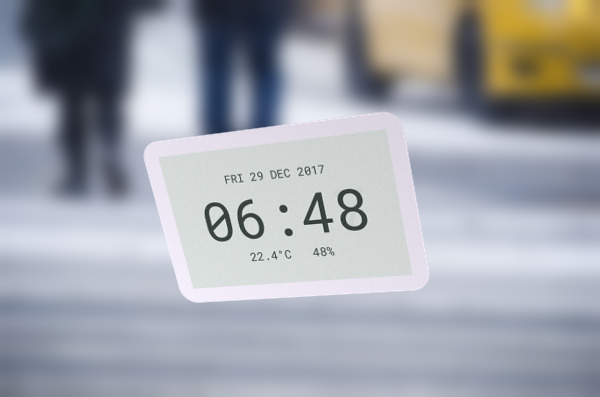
h=6 m=48
